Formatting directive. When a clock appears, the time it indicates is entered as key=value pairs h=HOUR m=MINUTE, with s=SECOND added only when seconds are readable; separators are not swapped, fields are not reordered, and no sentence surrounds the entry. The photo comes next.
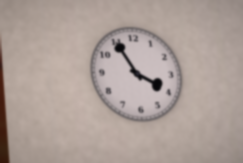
h=3 m=55
